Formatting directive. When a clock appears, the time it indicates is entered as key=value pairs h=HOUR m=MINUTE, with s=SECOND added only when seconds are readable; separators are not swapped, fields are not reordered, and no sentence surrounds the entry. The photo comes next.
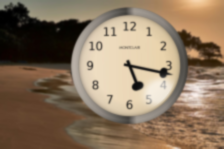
h=5 m=17
